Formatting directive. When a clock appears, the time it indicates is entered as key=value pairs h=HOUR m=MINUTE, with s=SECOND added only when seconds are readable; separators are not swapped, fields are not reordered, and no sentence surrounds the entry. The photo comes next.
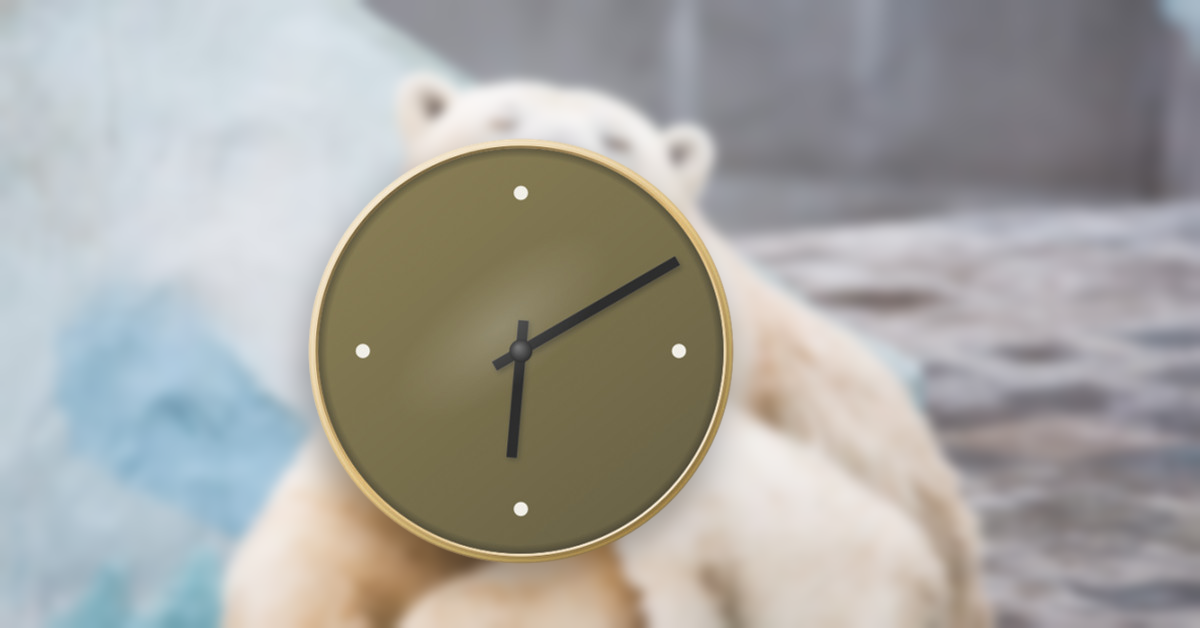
h=6 m=10
